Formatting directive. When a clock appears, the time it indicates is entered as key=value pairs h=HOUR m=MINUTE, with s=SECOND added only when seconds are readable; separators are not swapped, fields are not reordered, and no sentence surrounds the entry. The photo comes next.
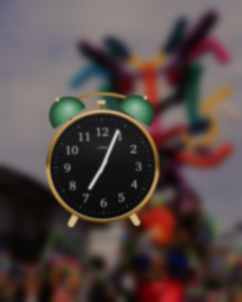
h=7 m=4
